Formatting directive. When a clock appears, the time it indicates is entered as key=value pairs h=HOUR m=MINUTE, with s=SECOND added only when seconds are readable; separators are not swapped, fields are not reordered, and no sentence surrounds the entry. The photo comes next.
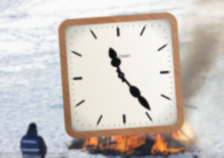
h=11 m=24
